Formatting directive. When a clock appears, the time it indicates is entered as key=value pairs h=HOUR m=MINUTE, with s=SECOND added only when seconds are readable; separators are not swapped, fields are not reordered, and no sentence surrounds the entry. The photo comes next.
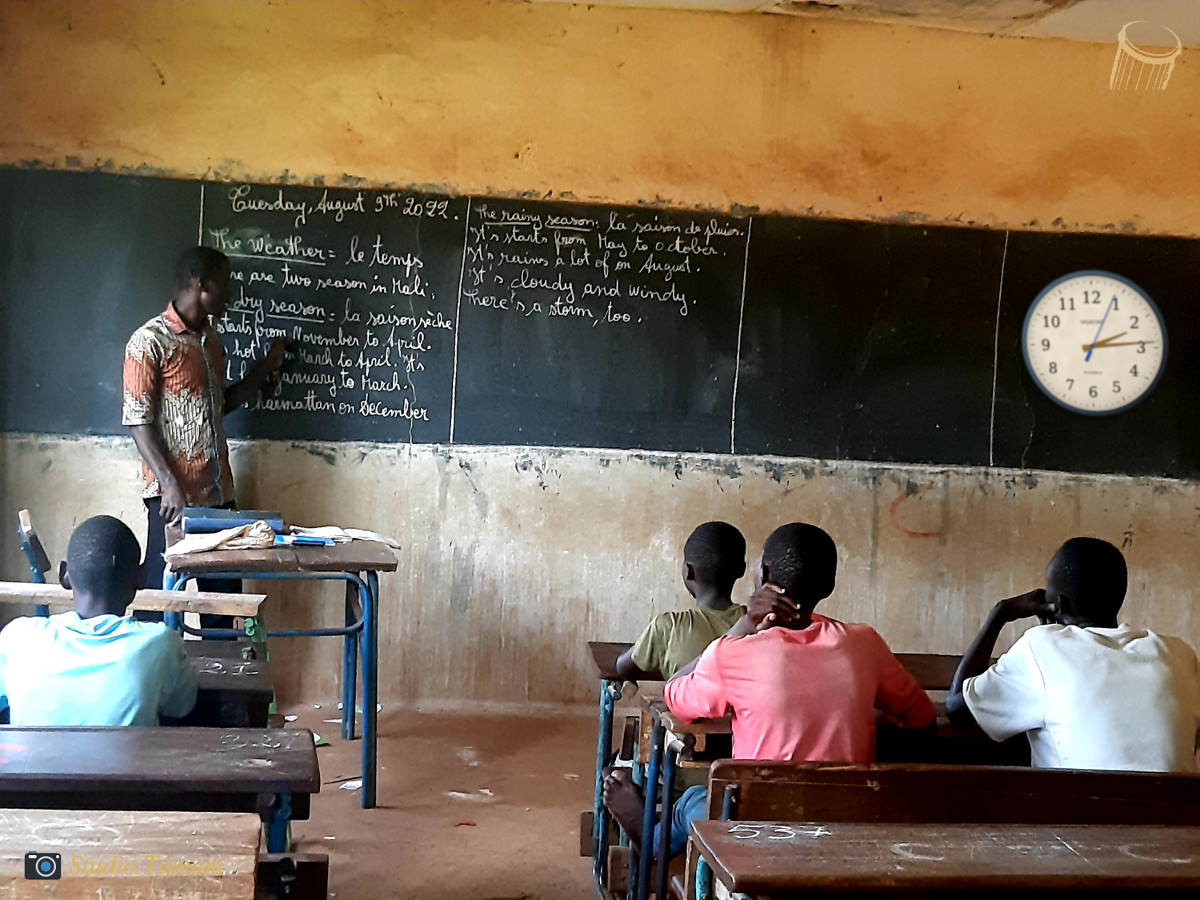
h=2 m=14 s=4
